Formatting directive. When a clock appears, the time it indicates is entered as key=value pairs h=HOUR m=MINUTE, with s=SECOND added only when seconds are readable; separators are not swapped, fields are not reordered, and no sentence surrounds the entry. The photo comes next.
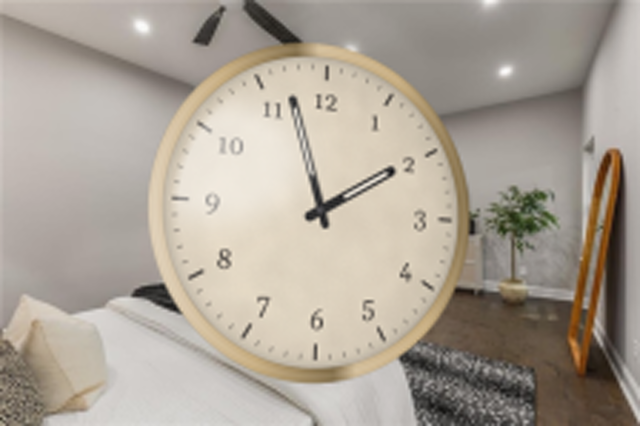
h=1 m=57
